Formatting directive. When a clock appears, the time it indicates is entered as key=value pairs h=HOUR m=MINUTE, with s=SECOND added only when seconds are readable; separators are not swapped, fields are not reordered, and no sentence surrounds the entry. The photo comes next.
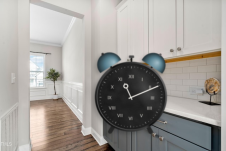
h=11 m=11
